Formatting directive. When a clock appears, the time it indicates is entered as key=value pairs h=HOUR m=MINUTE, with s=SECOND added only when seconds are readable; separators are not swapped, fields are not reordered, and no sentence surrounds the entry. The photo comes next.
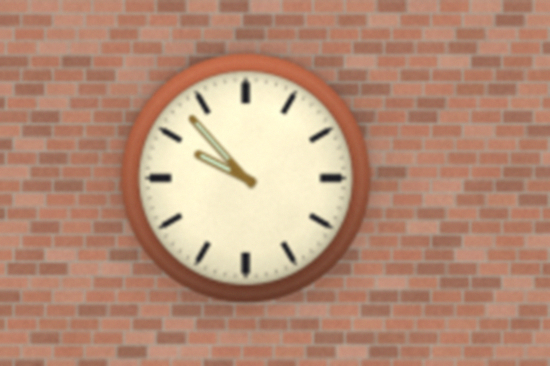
h=9 m=53
